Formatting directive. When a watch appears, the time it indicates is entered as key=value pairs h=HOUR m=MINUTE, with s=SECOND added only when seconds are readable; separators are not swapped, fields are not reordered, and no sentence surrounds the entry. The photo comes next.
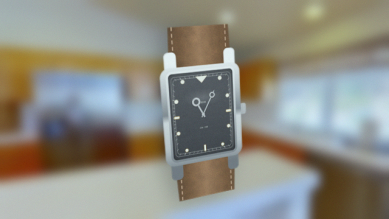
h=11 m=5
